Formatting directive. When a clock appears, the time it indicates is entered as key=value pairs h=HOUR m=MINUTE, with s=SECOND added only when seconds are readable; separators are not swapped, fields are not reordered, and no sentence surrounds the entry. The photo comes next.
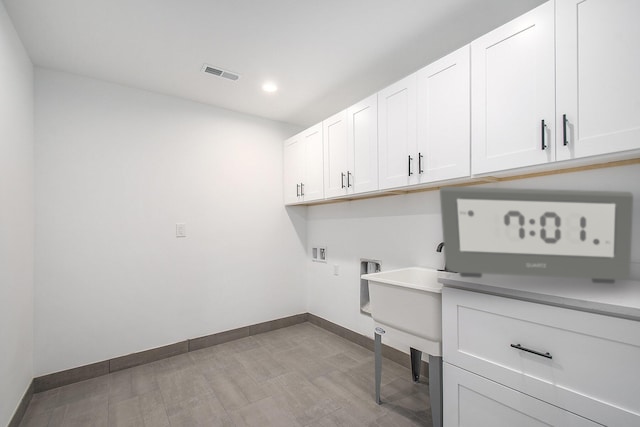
h=7 m=1
